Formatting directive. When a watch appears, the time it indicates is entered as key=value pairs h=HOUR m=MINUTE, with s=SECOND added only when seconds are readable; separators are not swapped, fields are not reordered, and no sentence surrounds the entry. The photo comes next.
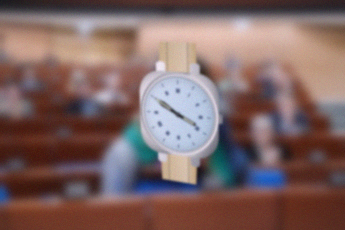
h=3 m=50
